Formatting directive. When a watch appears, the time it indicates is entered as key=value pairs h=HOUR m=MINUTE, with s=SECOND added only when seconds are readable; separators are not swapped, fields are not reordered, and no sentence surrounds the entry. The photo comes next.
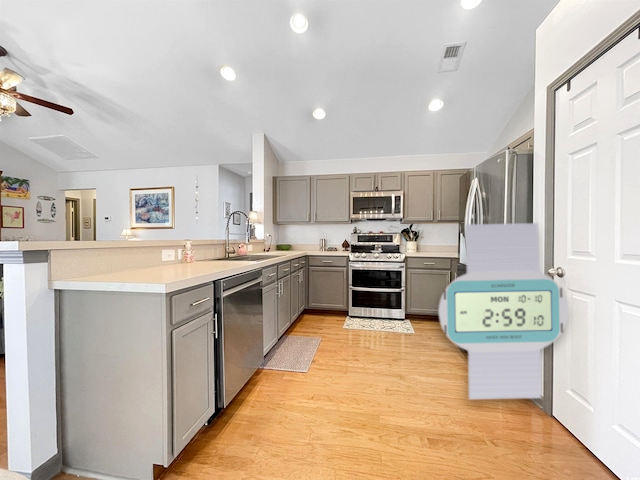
h=2 m=59 s=10
